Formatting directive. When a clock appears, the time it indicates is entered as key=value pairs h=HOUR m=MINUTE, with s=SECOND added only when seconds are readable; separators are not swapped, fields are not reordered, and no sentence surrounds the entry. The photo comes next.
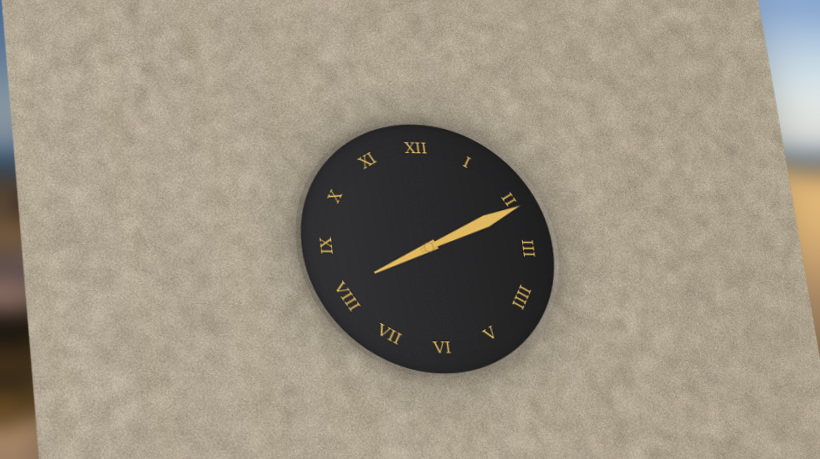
h=8 m=11
